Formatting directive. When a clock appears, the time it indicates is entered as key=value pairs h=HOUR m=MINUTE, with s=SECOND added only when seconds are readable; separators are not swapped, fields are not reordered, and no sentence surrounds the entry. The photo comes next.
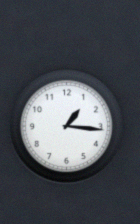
h=1 m=16
